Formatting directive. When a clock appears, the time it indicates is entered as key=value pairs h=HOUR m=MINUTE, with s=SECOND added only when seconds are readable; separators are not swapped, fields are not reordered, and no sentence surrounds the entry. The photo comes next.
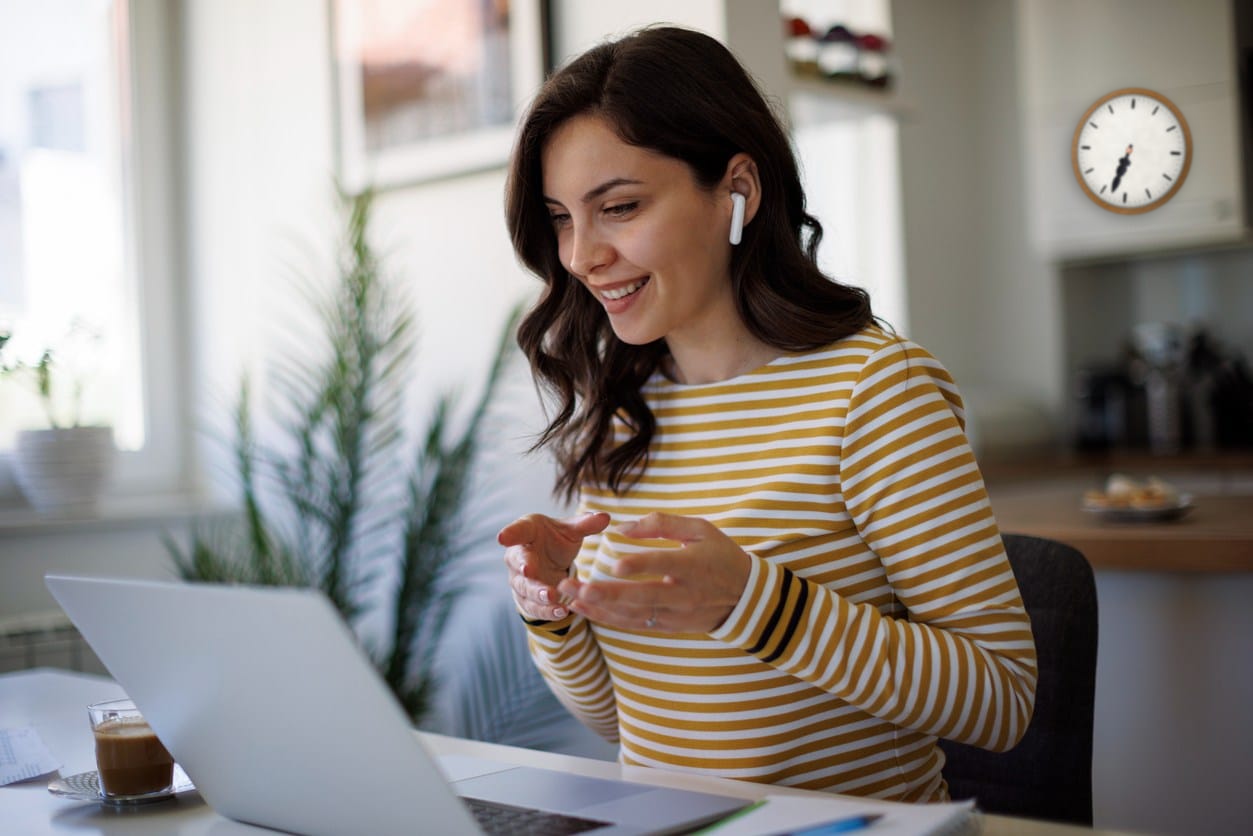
h=6 m=33
